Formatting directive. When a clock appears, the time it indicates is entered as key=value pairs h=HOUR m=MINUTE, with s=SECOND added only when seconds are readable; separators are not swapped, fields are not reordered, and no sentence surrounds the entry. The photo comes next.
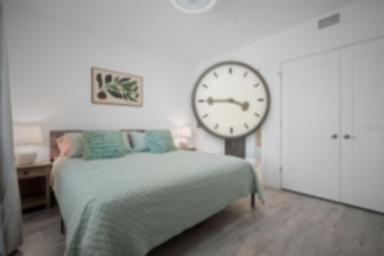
h=3 m=45
